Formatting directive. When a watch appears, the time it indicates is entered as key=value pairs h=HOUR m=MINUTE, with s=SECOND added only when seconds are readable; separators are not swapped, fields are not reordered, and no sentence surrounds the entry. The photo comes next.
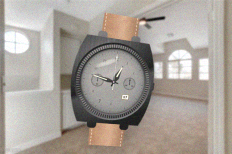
h=12 m=47
